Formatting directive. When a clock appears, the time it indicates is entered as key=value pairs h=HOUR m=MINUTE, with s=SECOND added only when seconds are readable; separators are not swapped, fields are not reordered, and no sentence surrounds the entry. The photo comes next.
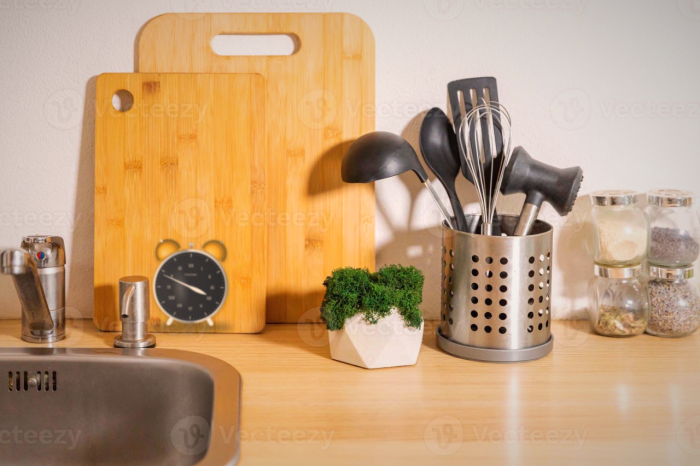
h=3 m=49
